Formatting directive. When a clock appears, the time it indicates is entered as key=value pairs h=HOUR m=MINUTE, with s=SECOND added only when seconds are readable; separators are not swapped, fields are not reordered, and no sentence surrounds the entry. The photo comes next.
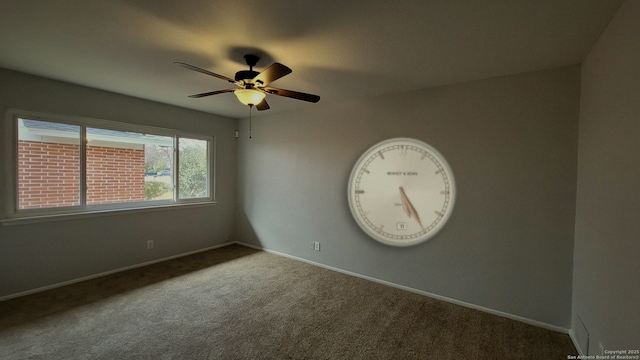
h=5 m=25
